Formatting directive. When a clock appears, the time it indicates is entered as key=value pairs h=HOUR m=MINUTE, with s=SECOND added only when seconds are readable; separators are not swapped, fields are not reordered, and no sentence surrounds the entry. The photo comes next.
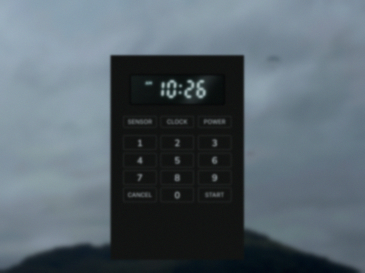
h=10 m=26
